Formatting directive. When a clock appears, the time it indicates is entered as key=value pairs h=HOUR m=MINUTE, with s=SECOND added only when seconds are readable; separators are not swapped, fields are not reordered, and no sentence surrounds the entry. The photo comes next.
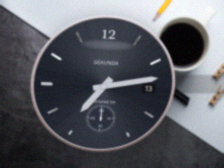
h=7 m=13
